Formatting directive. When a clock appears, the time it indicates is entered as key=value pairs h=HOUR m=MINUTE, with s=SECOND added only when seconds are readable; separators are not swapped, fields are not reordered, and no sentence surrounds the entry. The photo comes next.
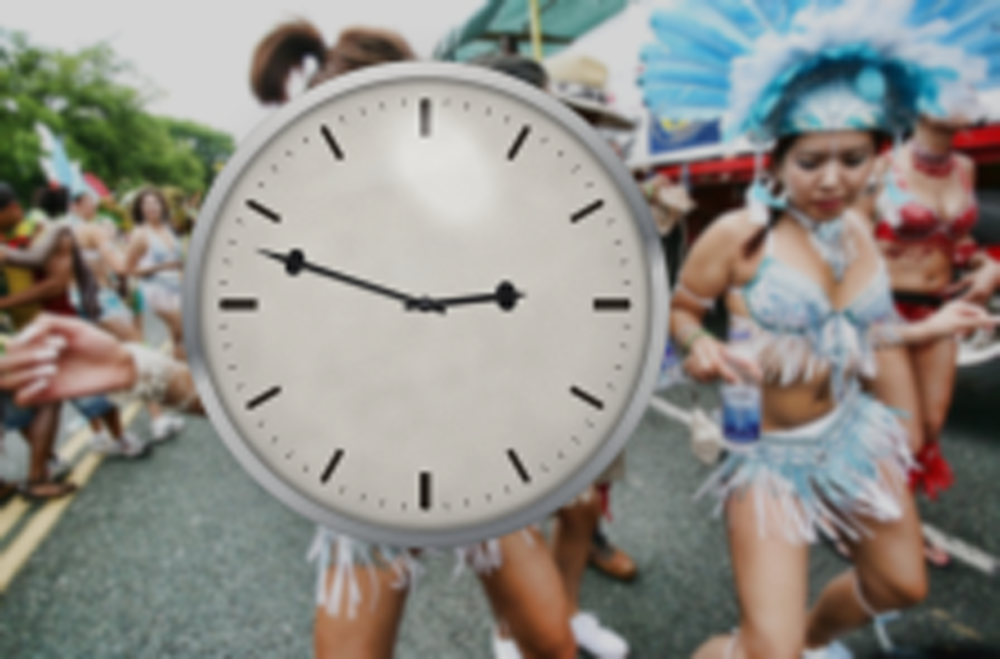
h=2 m=48
